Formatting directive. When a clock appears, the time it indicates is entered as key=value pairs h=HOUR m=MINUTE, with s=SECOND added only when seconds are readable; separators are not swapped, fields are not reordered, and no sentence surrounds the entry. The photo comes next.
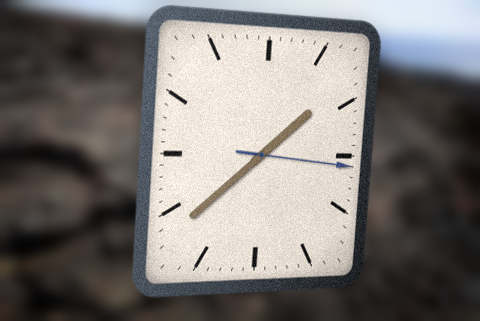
h=1 m=38 s=16
